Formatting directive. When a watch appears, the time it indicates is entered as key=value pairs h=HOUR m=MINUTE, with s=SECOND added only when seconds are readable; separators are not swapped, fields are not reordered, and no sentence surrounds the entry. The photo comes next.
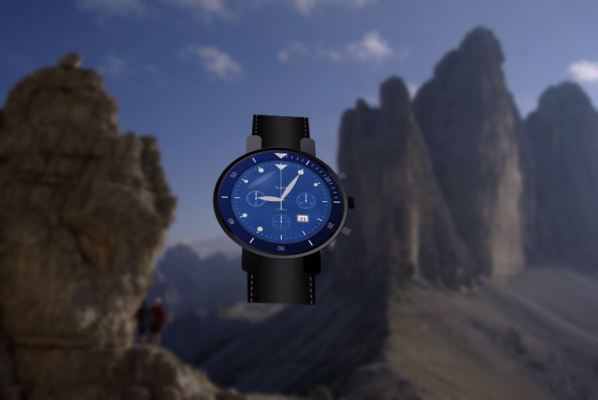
h=9 m=5
